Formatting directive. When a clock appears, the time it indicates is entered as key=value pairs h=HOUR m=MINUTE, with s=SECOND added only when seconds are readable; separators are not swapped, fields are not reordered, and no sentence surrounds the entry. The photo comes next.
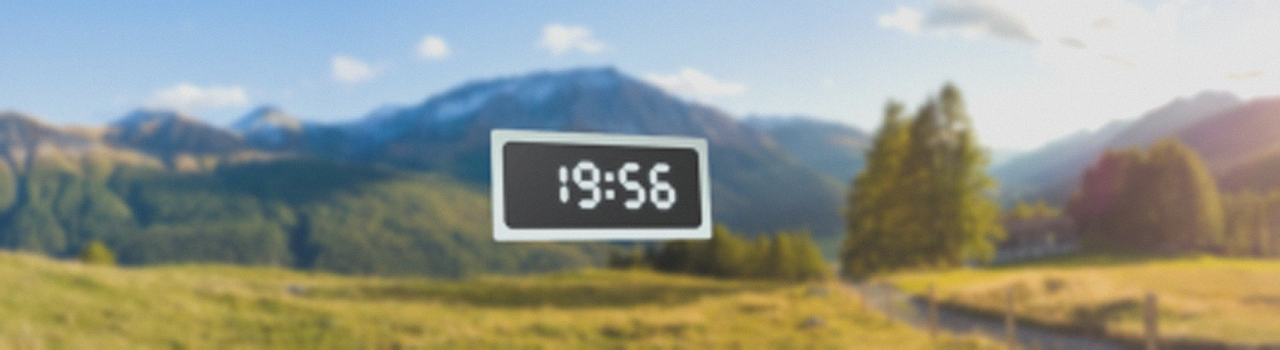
h=19 m=56
